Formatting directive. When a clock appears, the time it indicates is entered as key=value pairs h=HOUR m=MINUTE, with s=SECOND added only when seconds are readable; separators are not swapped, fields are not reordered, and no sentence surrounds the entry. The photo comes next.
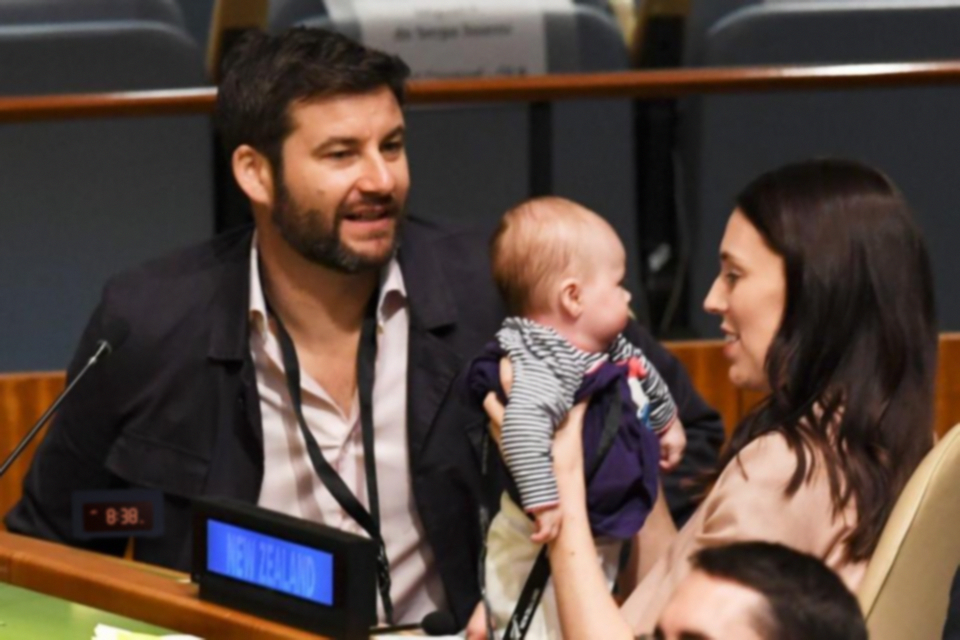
h=8 m=38
